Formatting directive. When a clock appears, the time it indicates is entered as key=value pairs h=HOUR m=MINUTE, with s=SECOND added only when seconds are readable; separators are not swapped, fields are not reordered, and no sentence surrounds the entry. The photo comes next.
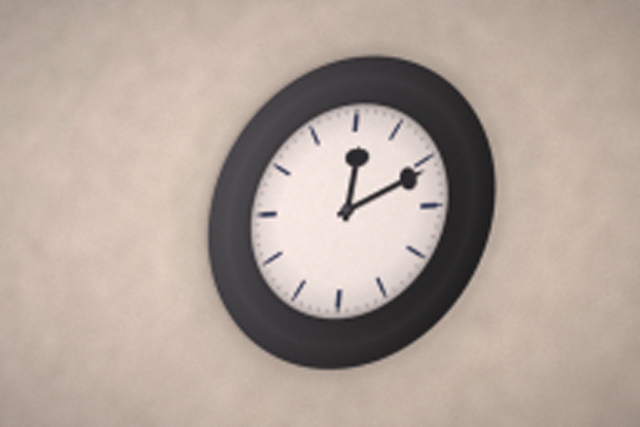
h=12 m=11
